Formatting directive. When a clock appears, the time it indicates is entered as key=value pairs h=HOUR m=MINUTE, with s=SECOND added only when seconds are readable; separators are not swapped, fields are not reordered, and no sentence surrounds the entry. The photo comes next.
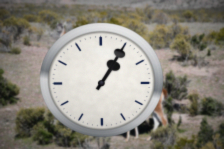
h=1 m=5
